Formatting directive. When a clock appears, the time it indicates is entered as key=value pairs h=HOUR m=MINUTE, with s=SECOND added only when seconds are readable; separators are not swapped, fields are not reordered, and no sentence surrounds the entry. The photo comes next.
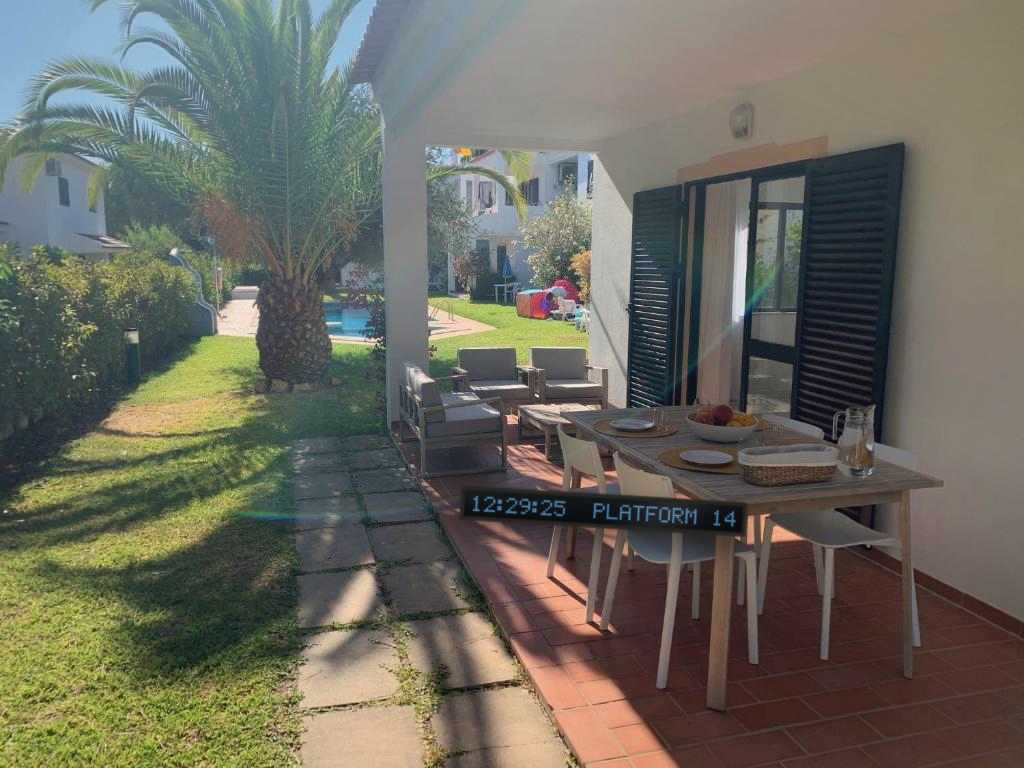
h=12 m=29 s=25
